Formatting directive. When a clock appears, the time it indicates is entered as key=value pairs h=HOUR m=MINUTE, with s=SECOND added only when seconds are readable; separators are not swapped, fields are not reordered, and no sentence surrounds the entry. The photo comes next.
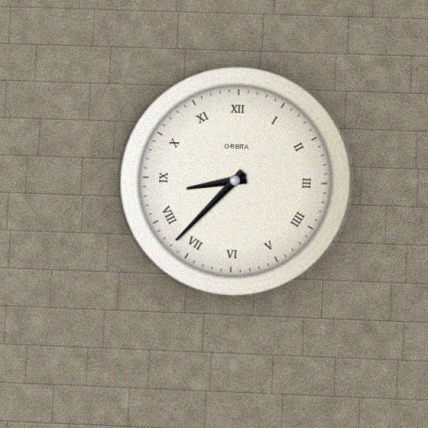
h=8 m=37
